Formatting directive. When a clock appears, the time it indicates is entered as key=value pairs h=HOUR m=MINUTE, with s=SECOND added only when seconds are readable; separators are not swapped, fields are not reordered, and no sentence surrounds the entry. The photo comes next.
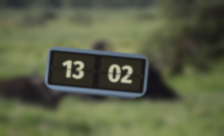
h=13 m=2
